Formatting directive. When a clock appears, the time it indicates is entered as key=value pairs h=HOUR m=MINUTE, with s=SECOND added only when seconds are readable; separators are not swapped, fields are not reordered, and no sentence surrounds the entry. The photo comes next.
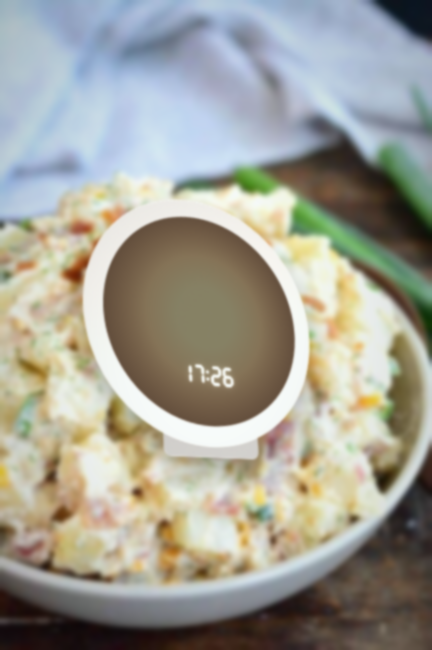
h=17 m=26
